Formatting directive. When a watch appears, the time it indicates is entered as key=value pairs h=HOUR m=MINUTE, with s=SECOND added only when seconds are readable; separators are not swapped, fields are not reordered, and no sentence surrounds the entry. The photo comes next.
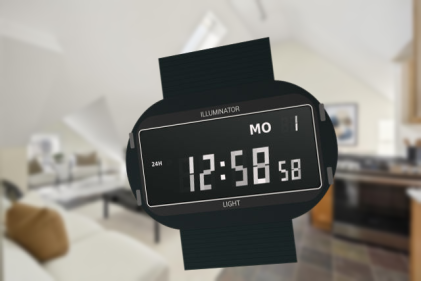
h=12 m=58 s=58
